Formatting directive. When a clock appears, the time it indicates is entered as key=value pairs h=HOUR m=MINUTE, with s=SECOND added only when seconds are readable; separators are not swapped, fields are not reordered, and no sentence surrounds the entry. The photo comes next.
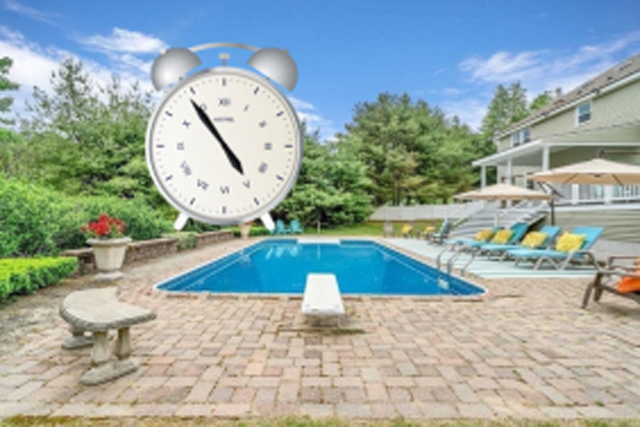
h=4 m=54
